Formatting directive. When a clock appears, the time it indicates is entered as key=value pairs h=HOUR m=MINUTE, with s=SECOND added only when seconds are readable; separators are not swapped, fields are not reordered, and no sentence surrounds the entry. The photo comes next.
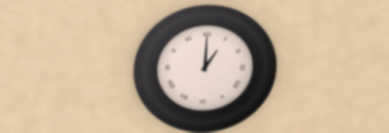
h=1 m=0
